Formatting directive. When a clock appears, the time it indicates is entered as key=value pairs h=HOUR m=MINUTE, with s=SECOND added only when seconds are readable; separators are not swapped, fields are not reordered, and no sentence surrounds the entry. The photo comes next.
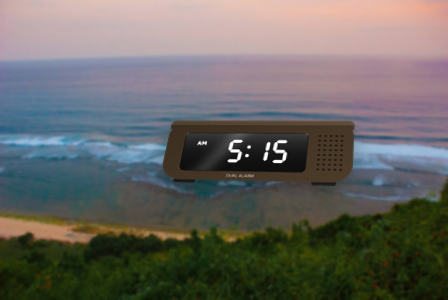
h=5 m=15
